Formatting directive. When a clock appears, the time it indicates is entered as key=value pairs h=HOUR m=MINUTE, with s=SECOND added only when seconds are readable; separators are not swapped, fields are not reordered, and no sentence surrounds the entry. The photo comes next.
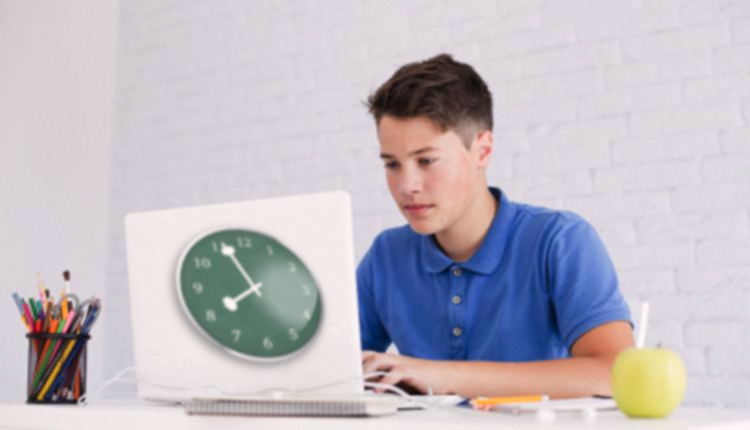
h=7 m=56
